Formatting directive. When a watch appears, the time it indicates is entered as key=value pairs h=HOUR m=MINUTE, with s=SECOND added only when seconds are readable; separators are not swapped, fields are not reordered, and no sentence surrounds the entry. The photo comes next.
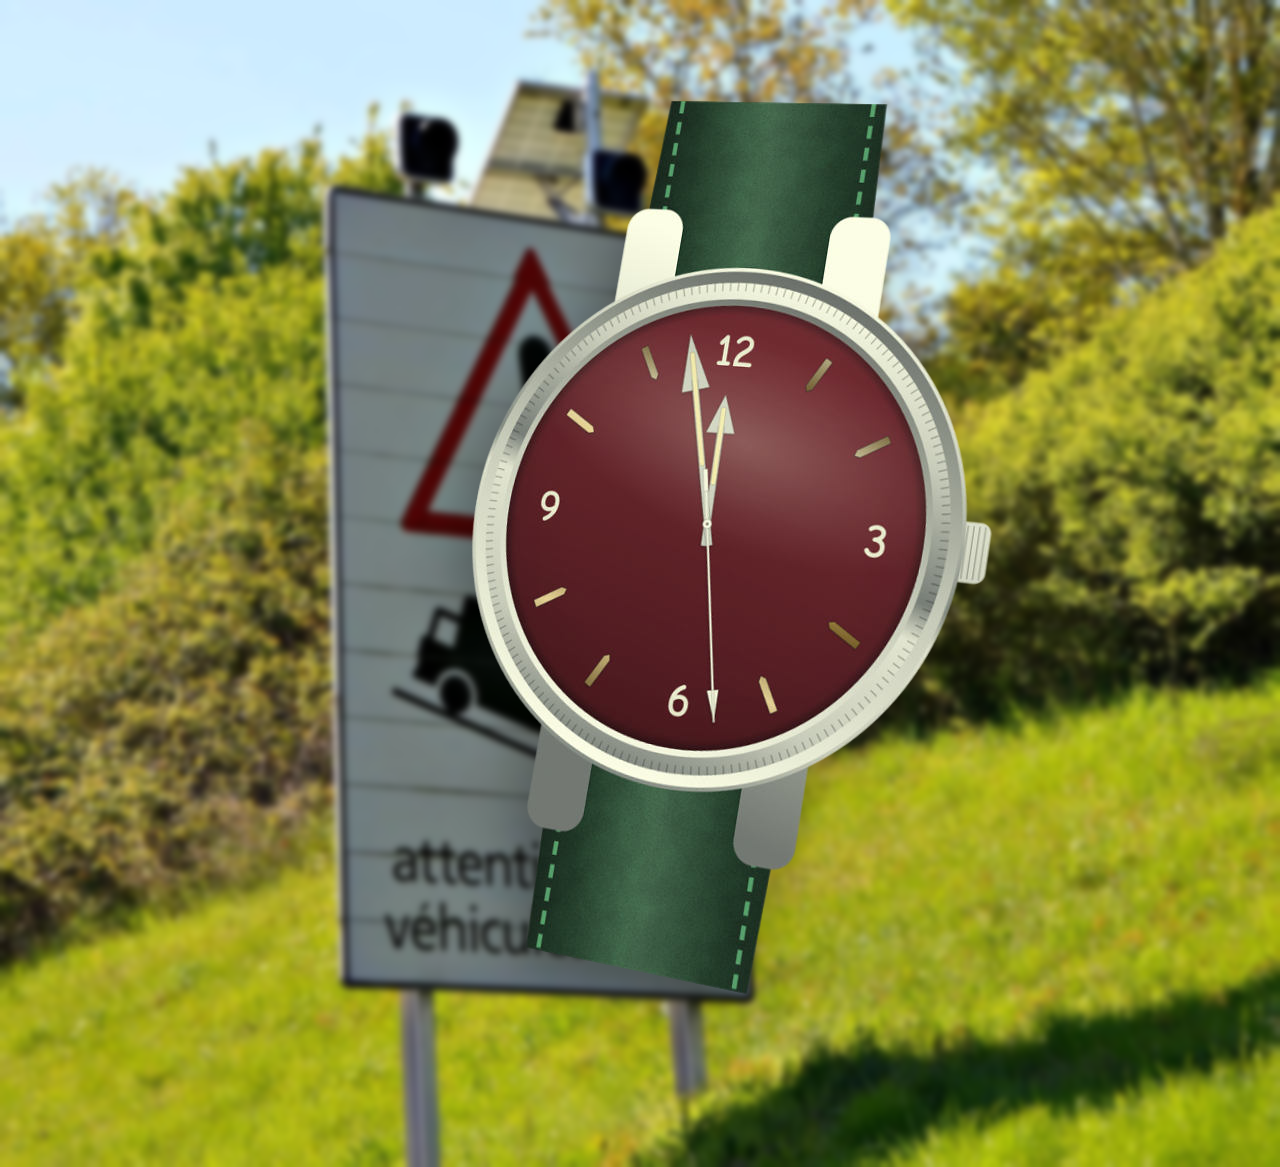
h=11 m=57 s=28
